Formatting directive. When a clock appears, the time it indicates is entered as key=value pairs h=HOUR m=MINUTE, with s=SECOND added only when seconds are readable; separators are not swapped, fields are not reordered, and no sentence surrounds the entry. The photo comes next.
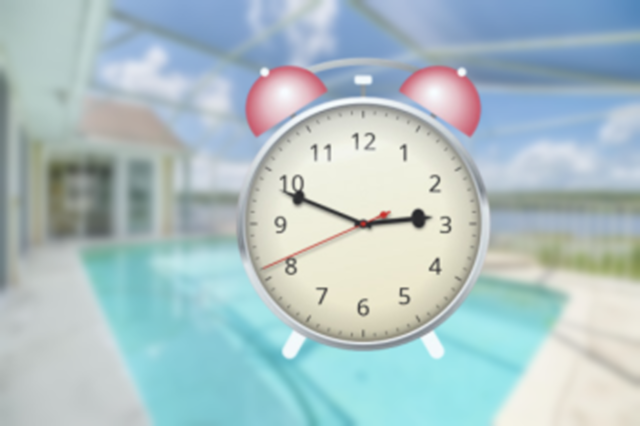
h=2 m=48 s=41
